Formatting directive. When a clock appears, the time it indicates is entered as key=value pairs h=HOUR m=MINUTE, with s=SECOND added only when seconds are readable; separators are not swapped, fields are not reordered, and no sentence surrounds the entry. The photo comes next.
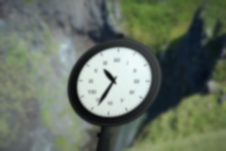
h=10 m=34
